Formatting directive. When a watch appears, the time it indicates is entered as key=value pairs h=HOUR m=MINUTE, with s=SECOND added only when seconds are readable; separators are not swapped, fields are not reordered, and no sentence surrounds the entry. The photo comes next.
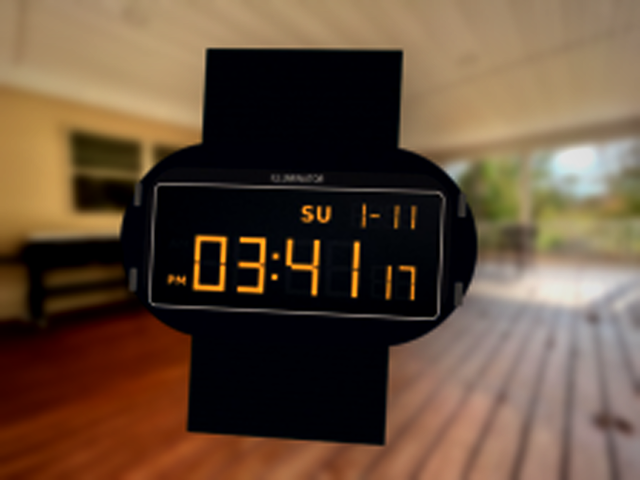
h=3 m=41 s=17
